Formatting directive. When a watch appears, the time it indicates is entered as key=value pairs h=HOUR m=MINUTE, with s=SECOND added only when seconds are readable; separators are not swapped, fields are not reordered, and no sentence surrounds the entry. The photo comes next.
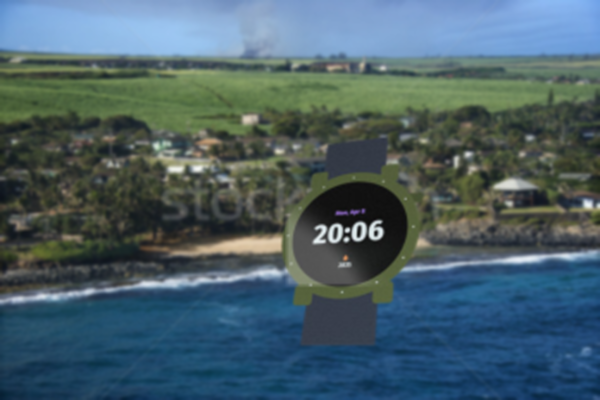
h=20 m=6
